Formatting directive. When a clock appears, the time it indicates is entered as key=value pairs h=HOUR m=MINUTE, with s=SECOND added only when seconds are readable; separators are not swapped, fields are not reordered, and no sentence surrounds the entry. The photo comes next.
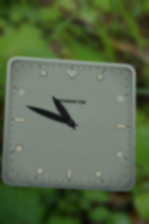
h=10 m=48
